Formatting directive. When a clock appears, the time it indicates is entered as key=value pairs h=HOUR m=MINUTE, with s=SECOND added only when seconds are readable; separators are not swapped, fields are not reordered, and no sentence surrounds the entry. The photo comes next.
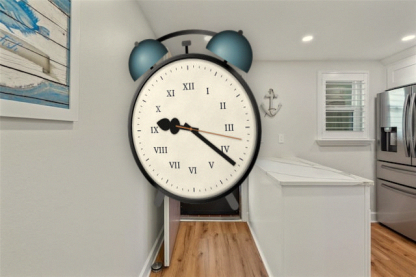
h=9 m=21 s=17
